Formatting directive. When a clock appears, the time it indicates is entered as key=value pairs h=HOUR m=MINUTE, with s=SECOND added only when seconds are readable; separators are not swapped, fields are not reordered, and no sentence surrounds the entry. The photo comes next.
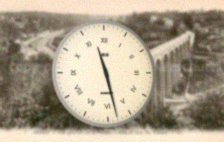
h=11 m=28
